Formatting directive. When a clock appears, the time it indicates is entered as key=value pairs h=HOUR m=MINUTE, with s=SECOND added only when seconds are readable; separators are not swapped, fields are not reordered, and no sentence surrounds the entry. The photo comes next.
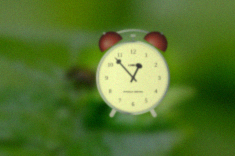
h=12 m=53
